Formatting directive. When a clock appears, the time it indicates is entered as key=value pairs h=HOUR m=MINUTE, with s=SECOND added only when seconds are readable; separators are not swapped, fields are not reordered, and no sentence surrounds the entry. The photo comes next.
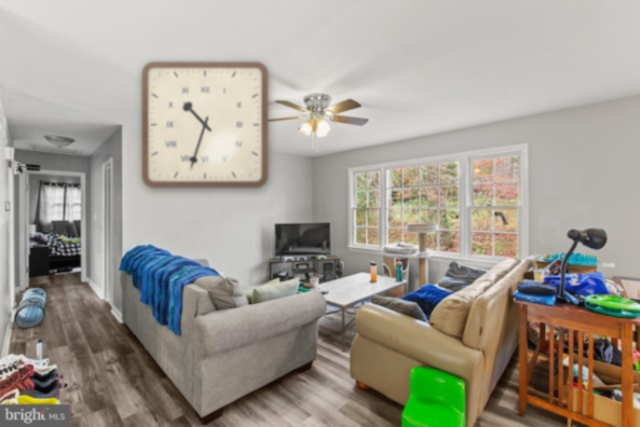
h=10 m=33
